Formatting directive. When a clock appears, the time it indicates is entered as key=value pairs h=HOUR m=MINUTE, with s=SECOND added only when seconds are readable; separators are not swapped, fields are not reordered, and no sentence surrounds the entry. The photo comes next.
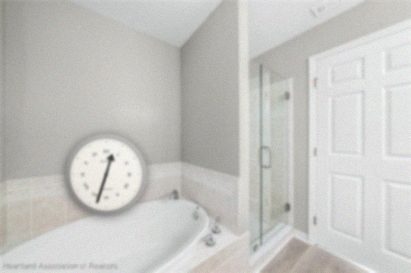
h=12 m=33
